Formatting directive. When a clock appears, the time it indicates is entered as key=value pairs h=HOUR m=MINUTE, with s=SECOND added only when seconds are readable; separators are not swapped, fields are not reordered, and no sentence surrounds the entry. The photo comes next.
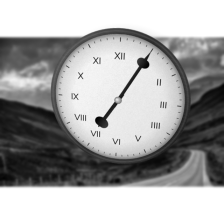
h=7 m=5
